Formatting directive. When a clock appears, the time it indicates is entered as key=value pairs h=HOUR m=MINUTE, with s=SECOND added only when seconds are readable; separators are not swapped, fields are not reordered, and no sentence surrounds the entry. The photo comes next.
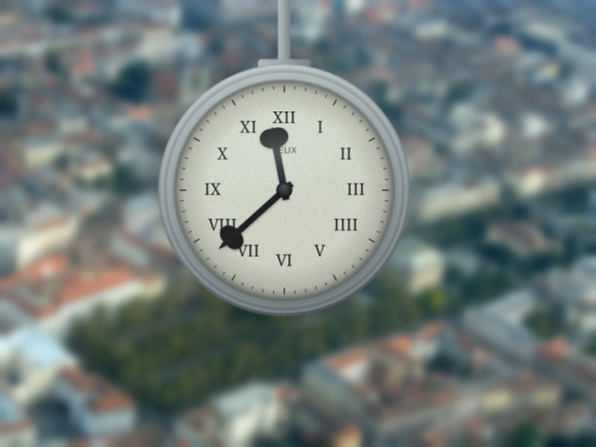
h=11 m=38
